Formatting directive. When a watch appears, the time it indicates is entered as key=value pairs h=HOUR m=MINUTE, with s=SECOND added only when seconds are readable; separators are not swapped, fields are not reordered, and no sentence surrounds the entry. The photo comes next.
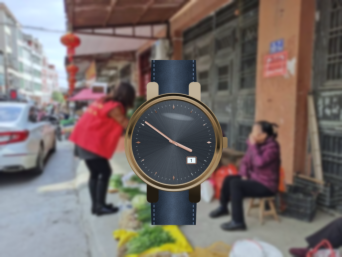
h=3 m=51
